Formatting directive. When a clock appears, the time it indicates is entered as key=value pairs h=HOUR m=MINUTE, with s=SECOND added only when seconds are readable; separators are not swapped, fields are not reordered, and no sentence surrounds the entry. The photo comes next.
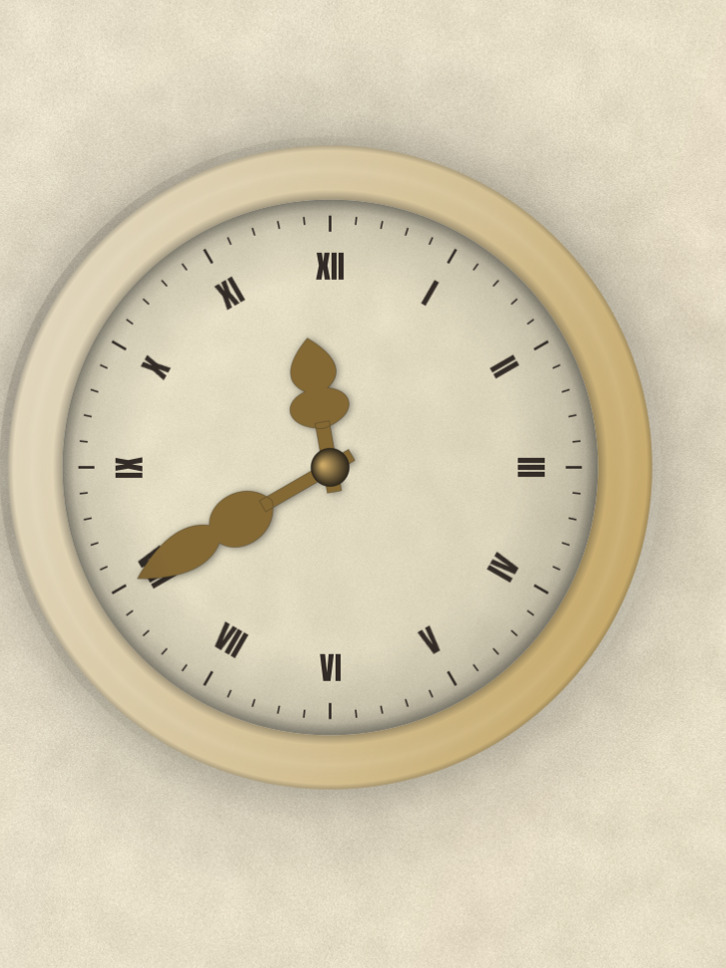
h=11 m=40
